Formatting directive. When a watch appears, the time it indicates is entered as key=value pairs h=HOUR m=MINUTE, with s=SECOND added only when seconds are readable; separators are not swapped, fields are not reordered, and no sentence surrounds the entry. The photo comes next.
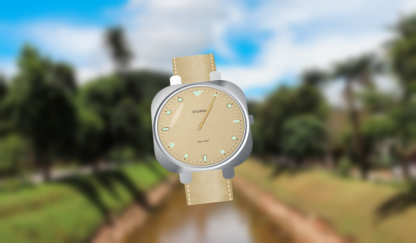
h=1 m=5
